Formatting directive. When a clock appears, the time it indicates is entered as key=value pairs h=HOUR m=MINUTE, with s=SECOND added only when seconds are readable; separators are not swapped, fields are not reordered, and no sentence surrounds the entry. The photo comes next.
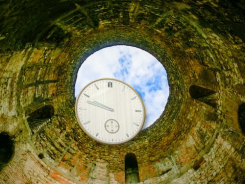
h=9 m=48
